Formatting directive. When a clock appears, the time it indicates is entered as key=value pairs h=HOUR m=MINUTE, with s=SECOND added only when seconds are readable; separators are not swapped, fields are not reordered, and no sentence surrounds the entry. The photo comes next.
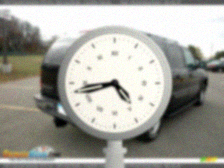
h=4 m=43
